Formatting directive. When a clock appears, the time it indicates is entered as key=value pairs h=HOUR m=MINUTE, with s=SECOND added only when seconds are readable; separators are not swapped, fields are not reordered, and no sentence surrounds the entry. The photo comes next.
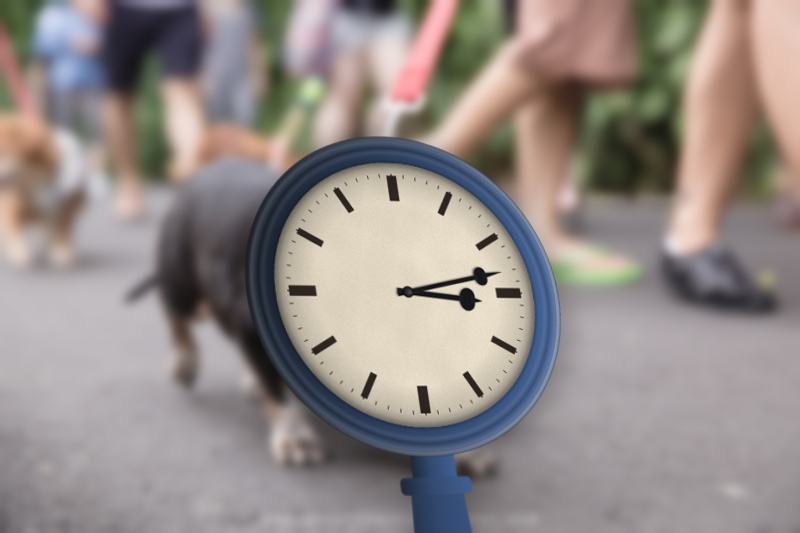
h=3 m=13
